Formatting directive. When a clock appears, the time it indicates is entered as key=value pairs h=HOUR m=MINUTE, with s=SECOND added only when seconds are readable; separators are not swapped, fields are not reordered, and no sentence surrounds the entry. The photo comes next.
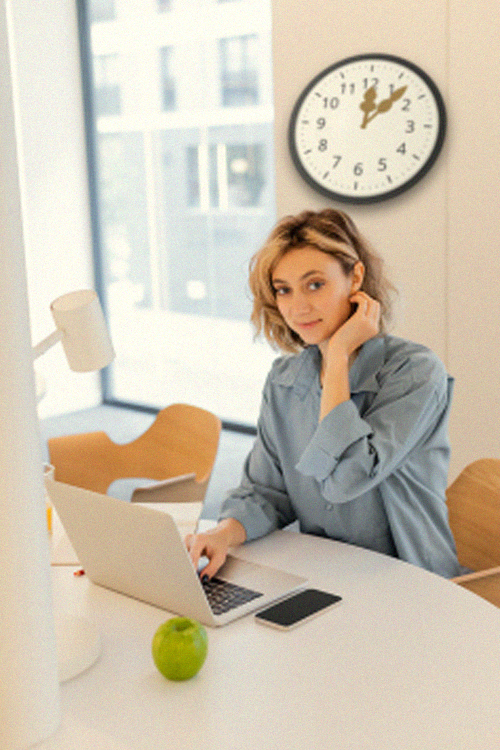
h=12 m=7
